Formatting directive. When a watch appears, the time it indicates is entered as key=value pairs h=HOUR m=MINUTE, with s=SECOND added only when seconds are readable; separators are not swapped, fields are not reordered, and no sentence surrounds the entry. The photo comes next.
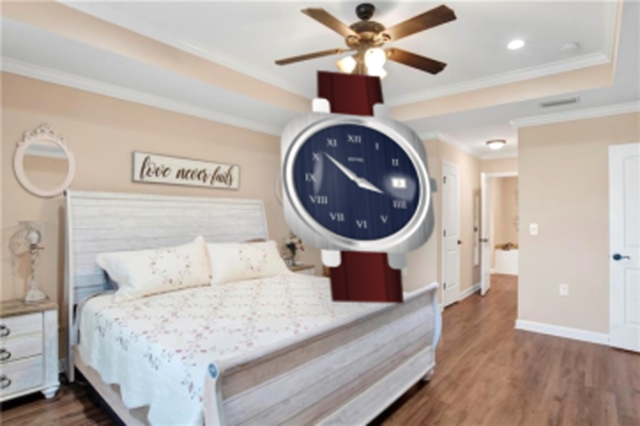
h=3 m=52
